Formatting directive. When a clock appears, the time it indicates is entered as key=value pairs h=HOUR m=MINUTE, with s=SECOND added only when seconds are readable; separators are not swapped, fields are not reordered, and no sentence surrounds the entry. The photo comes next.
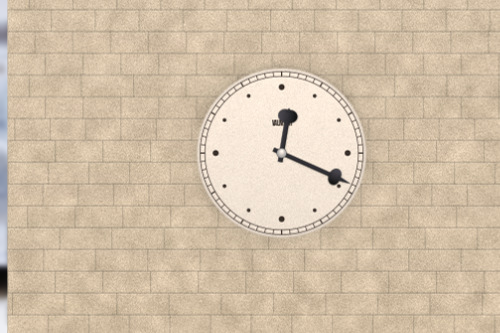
h=12 m=19
